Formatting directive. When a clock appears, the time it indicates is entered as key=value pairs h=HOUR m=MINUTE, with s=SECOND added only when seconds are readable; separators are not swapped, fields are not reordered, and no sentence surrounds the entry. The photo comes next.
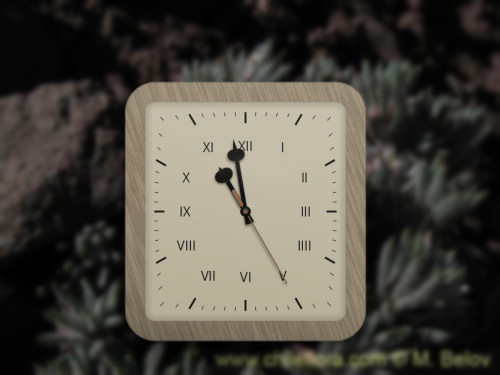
h=10 m=58 s=25
